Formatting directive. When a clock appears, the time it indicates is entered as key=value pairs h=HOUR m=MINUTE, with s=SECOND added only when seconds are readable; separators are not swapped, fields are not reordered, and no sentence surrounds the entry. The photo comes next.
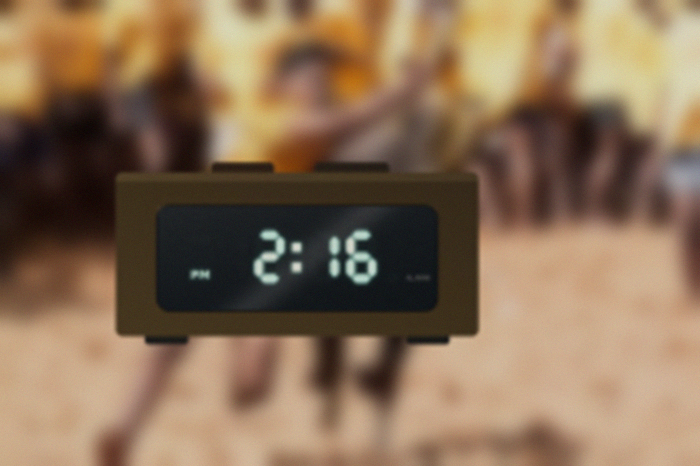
h=2 m=16
